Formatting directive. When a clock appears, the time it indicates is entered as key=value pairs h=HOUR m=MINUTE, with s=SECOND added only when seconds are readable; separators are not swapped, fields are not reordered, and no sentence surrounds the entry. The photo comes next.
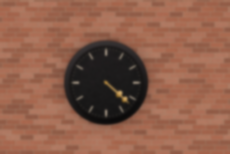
h=4 m=22
